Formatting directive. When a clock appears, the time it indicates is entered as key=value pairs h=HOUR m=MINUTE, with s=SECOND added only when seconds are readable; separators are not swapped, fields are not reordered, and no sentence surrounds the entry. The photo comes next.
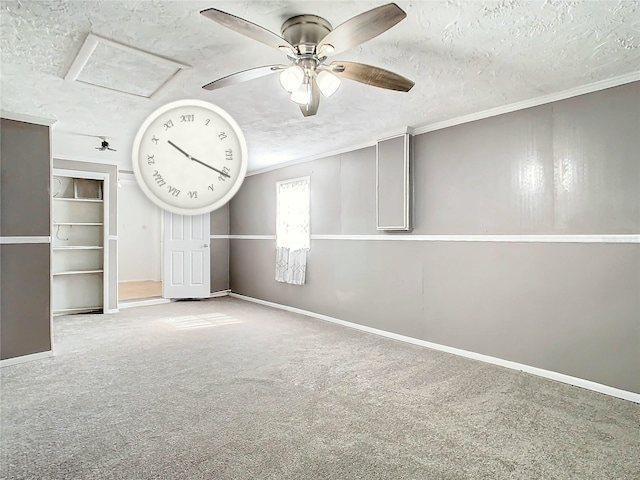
h=10 m=20
